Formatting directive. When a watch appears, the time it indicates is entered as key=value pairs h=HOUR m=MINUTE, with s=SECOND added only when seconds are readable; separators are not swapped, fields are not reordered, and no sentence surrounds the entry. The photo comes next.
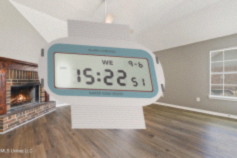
h=15 m=22 s=51
